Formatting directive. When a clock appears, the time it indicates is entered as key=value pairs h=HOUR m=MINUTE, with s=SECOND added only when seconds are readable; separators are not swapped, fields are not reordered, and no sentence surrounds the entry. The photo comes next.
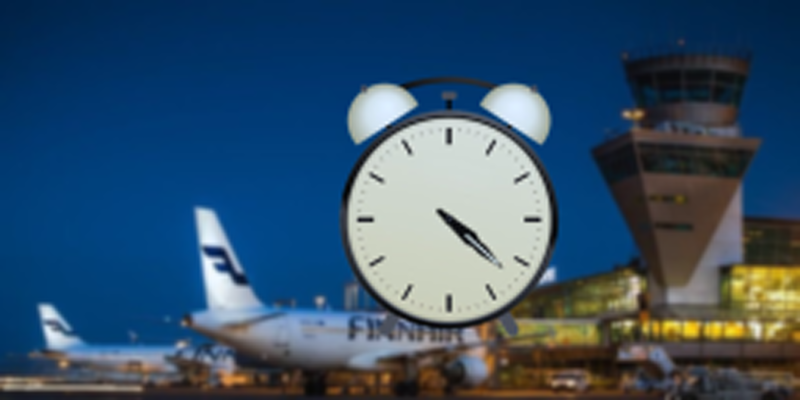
h=4 m=22
